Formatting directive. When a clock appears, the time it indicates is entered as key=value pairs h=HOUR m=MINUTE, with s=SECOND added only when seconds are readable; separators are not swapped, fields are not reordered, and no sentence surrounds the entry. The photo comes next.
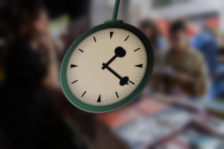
h=1 m=21
